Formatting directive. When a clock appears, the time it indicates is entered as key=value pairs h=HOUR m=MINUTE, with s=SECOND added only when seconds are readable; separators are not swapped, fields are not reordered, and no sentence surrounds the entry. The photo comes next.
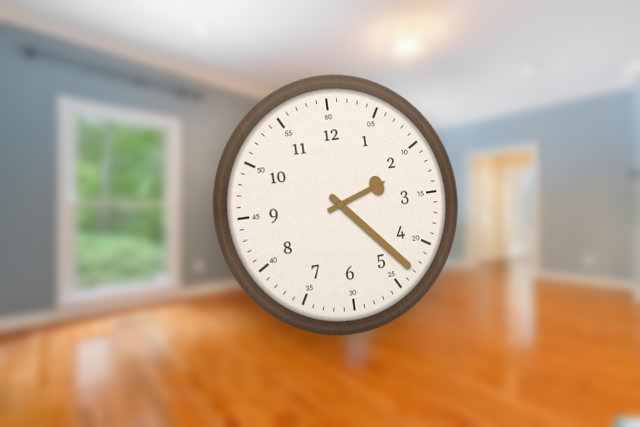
h=2 m=23
